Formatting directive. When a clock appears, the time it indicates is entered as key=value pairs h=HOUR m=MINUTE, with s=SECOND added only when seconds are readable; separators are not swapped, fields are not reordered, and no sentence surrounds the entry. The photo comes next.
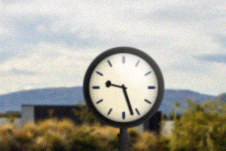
h=9 m=27
